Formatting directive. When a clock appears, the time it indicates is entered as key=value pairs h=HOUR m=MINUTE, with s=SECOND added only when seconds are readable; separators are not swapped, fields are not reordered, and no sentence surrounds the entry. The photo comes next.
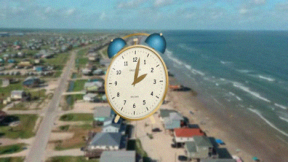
h=2 m=2
